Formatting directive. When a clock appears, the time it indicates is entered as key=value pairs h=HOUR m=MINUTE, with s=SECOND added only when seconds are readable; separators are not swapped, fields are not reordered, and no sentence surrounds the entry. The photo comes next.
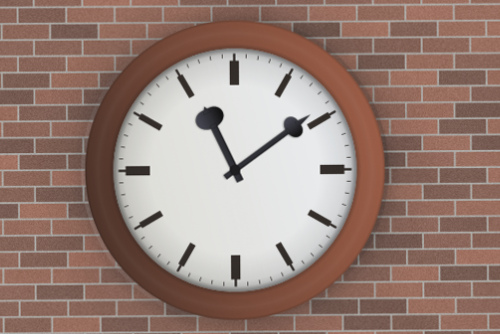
h=11 m=9
